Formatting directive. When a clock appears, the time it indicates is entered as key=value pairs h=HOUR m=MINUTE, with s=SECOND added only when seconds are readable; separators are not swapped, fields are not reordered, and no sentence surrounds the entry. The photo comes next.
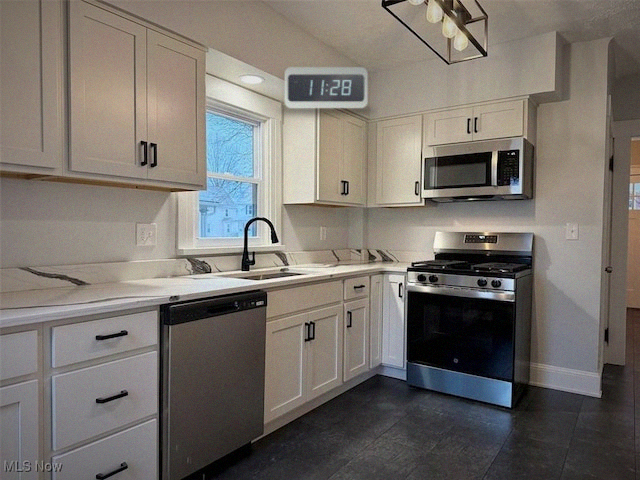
h=11 m=28
